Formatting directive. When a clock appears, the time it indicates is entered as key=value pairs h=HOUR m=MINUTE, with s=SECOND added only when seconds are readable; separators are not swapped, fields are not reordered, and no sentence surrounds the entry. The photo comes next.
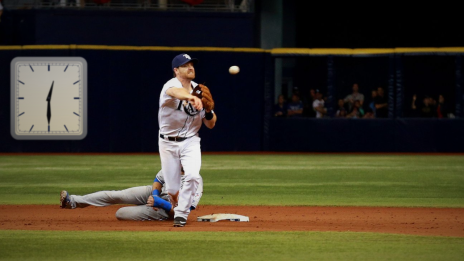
h=12 m=30
